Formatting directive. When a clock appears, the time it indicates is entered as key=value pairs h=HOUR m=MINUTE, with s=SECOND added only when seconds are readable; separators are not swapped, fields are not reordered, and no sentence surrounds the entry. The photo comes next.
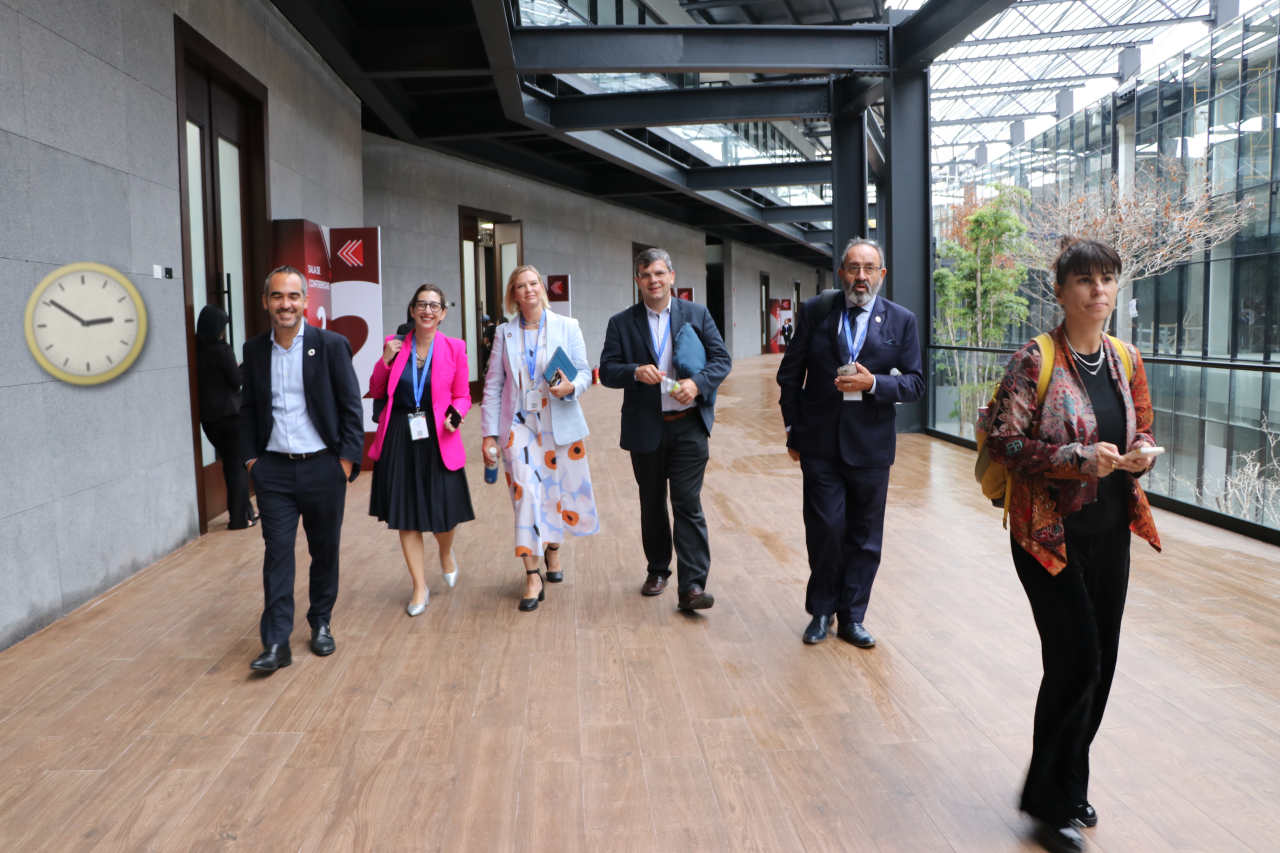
h=2 m=51
